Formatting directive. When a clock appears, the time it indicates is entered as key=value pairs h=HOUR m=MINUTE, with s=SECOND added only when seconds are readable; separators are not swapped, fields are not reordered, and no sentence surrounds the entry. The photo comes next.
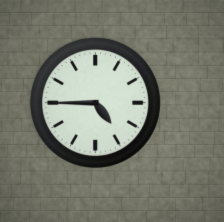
h=4 m=45
